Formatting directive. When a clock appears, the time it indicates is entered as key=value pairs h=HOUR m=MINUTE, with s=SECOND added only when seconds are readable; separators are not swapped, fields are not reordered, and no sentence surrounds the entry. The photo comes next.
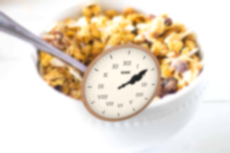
h=2 m=9
